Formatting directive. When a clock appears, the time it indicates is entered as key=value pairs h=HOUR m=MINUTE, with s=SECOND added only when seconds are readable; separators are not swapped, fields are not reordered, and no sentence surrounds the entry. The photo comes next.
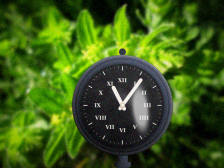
h=11 m=6
